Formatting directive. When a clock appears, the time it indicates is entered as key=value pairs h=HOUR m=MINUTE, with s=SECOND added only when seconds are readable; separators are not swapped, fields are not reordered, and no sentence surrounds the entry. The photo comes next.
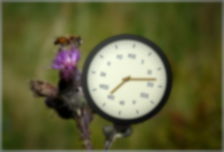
h=7 m=13
